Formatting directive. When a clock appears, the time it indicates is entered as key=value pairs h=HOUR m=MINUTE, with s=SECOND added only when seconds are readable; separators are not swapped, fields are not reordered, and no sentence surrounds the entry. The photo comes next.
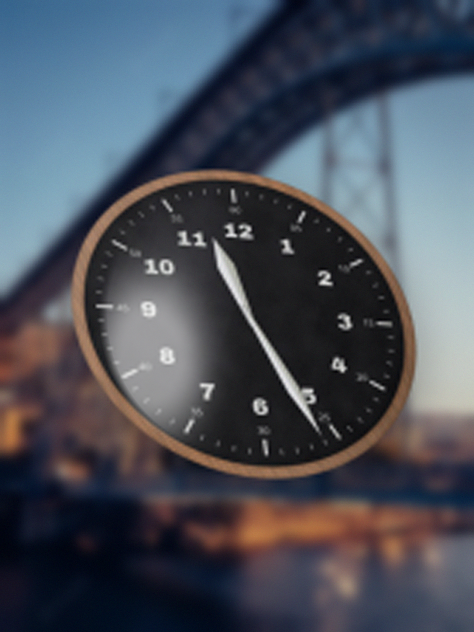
h=11 m=26
